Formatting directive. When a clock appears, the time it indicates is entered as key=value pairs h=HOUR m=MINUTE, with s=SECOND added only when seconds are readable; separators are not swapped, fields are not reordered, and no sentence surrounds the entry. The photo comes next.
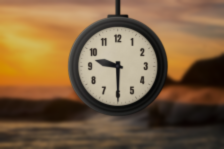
h=9 m=30
